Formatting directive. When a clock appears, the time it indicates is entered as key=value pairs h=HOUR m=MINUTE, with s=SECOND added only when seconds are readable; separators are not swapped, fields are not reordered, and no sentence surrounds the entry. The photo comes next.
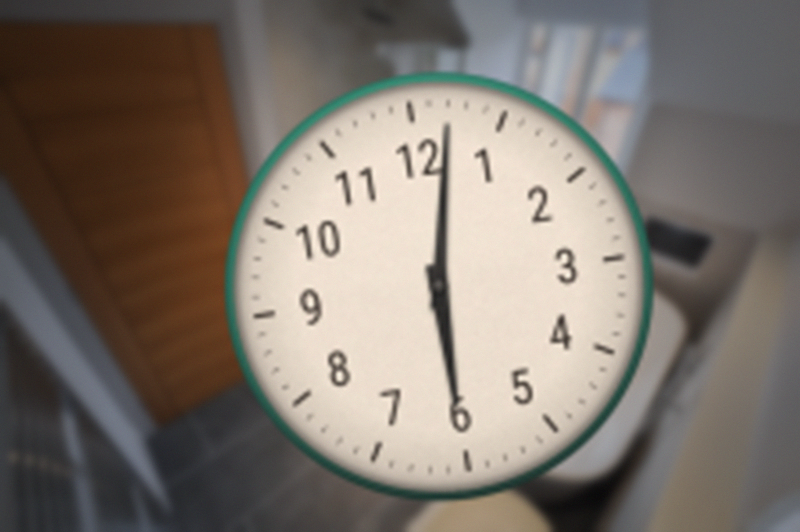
h=6 m=2
